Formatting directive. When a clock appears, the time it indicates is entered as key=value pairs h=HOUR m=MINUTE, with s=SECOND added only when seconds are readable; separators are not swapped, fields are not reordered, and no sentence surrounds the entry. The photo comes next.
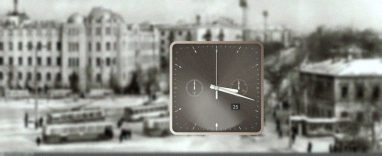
h=3 m=18
